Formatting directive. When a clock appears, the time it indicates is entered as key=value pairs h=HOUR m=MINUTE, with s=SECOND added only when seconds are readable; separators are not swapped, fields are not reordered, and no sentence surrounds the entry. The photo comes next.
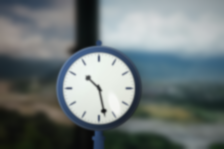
h=10 m=28
